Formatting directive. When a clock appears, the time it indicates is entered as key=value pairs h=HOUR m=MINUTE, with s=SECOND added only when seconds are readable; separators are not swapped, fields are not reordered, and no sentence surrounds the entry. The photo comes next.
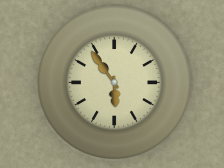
h=5 m=54
